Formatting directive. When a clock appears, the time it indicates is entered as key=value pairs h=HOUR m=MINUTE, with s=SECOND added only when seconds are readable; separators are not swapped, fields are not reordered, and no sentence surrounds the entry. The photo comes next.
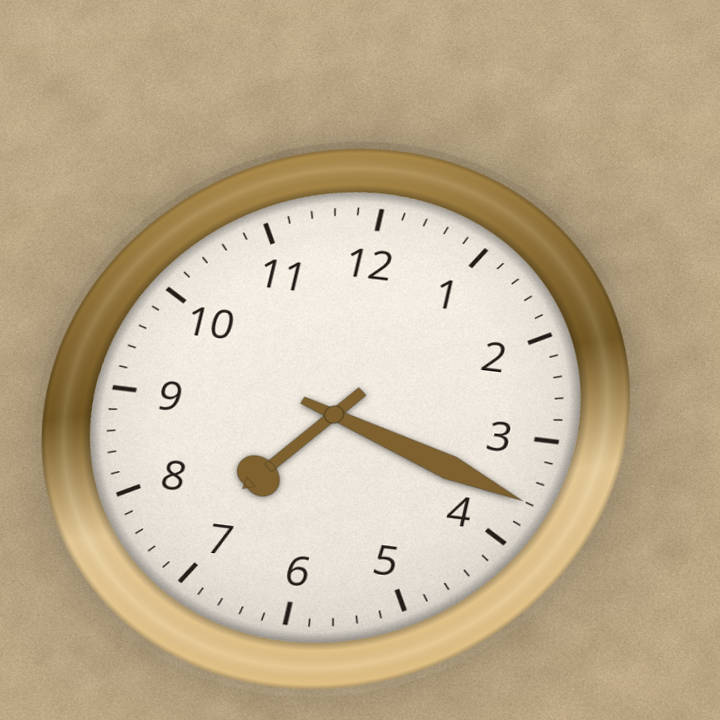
h=7 m=18
